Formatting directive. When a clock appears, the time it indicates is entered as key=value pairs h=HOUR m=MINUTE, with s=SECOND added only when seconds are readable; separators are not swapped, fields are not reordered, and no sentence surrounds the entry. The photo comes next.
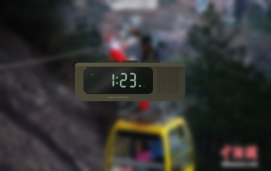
h=1 m=23
